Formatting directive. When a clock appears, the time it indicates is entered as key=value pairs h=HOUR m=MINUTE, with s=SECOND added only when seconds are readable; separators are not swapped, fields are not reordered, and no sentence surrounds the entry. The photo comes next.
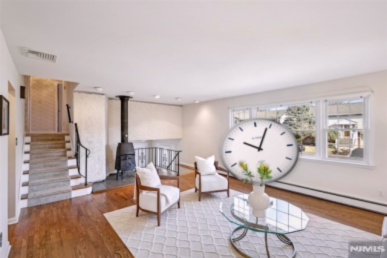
h=10 m=4
